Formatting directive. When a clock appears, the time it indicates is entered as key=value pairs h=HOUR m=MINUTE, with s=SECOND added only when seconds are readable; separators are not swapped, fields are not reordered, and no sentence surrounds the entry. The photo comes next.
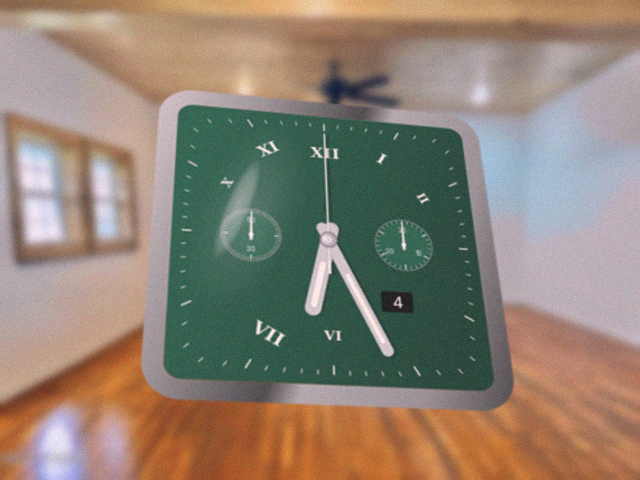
h=6 m=26
